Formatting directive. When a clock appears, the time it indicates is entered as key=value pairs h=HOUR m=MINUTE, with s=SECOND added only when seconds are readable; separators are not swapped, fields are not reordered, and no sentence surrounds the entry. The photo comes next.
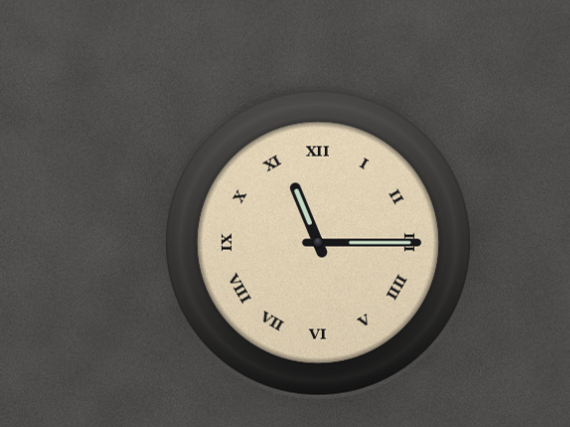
h=11 m=15
